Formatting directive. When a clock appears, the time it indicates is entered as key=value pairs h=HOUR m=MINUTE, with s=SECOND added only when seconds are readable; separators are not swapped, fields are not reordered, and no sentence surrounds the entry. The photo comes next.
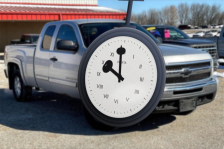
h=9 m=59
